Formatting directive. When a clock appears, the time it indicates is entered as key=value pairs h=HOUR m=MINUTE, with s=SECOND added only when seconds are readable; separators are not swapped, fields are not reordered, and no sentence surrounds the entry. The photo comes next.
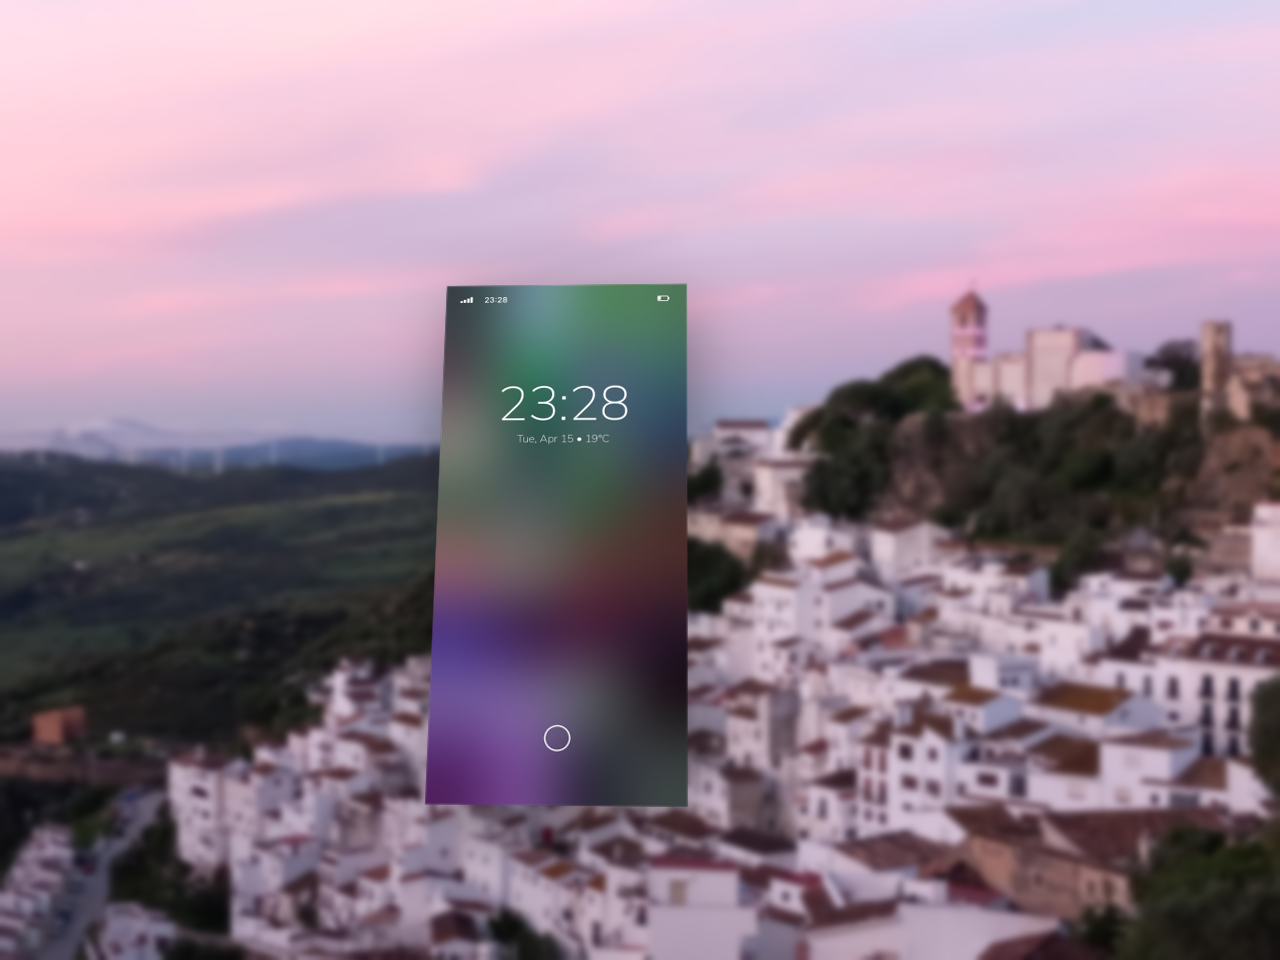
h=23 m=28
